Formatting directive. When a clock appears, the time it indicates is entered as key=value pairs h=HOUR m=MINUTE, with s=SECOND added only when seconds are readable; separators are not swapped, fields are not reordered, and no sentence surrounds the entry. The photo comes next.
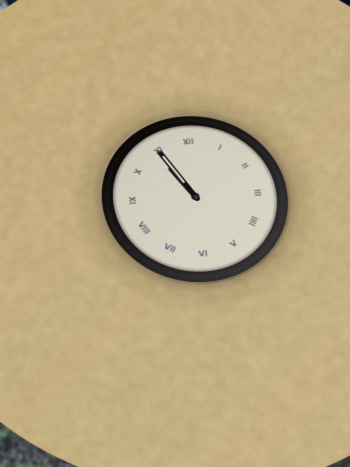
h=10 m=55
